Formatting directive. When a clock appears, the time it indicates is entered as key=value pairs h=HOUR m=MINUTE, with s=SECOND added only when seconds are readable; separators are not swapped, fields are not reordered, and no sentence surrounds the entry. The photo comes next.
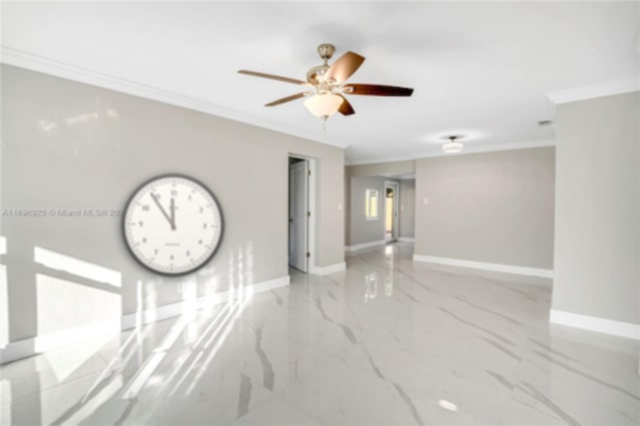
h=11 m=54
